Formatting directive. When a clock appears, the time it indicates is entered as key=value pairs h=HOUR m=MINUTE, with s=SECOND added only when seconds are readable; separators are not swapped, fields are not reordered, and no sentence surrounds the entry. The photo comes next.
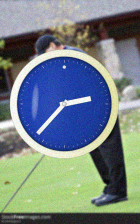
h=2 m=37
